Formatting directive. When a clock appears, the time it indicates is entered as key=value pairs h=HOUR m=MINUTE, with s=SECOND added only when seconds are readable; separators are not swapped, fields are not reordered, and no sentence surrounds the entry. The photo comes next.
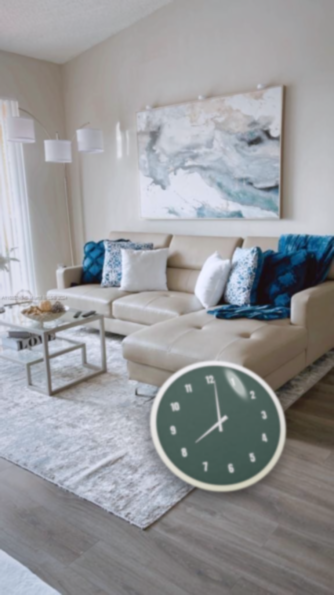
h=8 m=1
